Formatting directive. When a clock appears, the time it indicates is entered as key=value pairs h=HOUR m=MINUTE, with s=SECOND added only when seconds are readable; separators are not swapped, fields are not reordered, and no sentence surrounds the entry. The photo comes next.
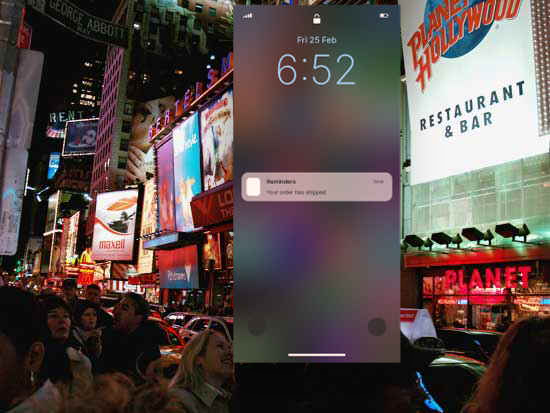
h=6 m=52
